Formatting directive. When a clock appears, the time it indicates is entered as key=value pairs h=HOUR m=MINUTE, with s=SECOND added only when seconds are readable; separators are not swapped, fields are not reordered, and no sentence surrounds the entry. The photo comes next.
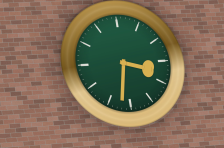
h=3 m=32
